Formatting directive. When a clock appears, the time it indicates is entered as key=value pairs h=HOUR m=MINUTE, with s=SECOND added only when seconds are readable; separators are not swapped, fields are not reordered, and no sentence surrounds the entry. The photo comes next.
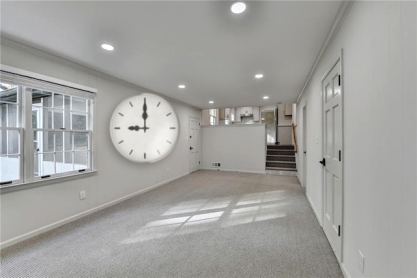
h=9 m=0
